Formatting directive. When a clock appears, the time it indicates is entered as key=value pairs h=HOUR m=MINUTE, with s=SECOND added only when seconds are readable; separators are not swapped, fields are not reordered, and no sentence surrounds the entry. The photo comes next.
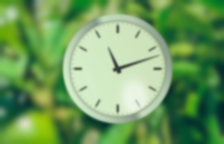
h=11 m=12
